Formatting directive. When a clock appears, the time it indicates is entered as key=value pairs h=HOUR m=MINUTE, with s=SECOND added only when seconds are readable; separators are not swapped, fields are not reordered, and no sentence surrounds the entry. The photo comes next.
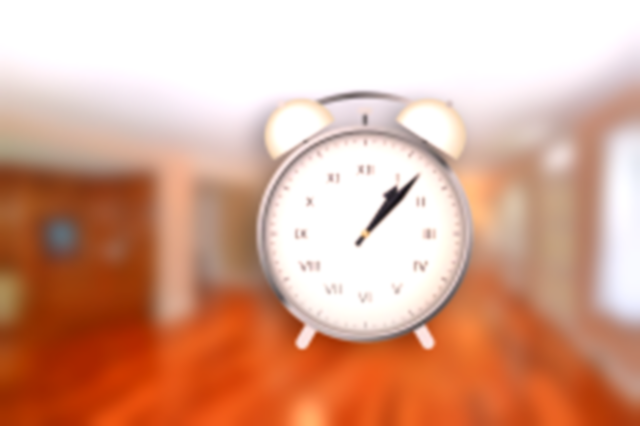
h=1 m=7
